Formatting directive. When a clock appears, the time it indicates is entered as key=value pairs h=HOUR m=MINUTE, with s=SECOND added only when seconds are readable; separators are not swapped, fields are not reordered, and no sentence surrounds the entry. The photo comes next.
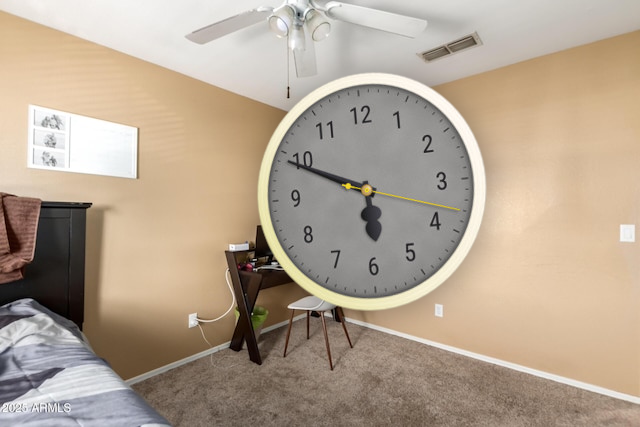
h=5 m=49 s=18
